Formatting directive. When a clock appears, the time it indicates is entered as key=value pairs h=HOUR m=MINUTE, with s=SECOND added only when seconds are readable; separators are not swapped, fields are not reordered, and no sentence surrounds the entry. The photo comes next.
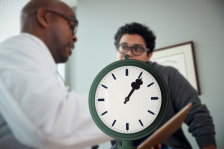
h=1 m=6
